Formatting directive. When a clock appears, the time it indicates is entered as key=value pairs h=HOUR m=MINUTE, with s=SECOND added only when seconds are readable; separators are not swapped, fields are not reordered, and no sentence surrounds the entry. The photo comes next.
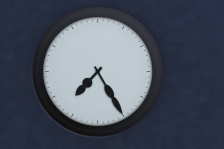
h=7 m=25
